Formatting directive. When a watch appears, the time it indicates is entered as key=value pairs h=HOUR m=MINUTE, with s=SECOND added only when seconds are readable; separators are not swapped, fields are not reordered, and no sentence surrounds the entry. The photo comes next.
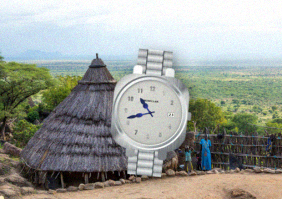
h=10 m=42
